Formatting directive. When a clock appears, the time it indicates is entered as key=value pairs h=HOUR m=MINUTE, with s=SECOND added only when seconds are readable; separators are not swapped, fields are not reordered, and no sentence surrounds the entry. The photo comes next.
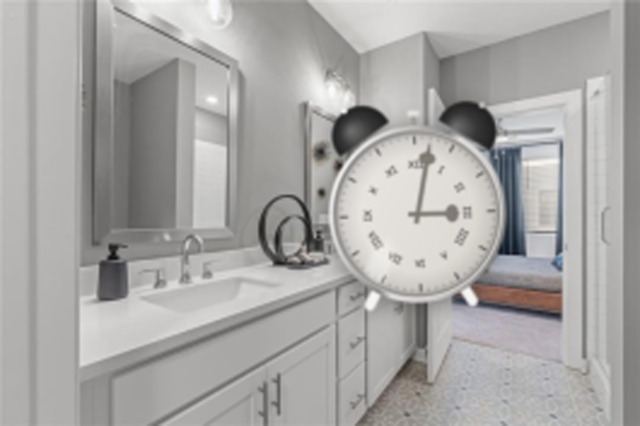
h=3 m=2
